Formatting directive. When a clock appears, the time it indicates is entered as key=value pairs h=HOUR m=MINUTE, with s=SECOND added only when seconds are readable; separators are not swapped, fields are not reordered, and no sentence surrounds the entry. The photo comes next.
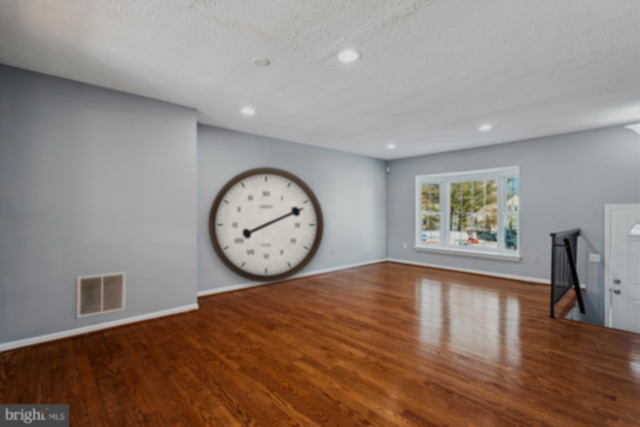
h=8 m=11
